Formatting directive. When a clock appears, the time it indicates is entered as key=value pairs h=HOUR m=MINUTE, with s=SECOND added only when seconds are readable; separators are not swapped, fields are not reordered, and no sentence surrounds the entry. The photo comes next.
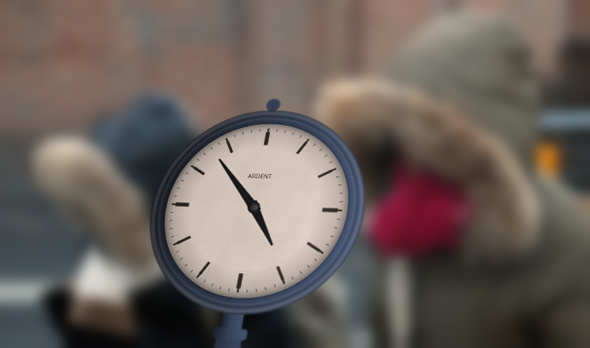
h=4 m=53
